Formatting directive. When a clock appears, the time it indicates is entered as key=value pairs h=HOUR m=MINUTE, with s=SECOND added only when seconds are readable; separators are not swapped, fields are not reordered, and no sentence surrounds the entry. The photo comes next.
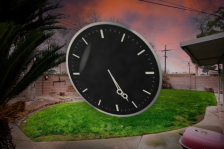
h=5 m=26
